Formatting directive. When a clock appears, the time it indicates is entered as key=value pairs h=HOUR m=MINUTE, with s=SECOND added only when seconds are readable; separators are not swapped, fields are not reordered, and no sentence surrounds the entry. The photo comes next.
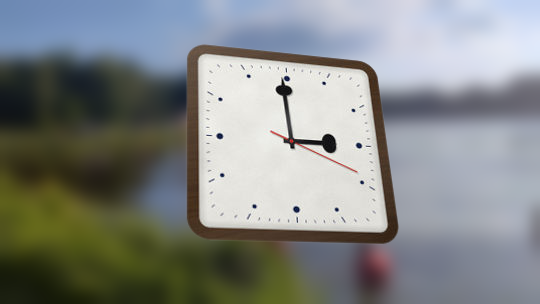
h=2 m=59 s=19
